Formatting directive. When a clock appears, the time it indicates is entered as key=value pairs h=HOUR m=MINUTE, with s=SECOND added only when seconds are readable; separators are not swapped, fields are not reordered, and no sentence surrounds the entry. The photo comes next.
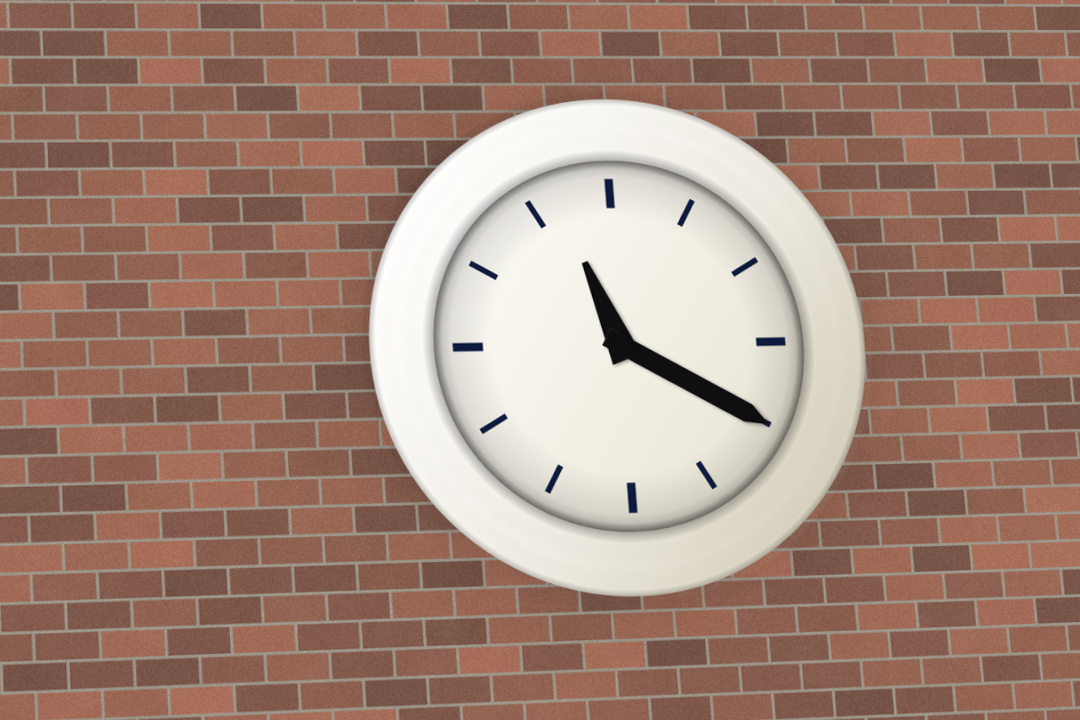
h=11 m=20
